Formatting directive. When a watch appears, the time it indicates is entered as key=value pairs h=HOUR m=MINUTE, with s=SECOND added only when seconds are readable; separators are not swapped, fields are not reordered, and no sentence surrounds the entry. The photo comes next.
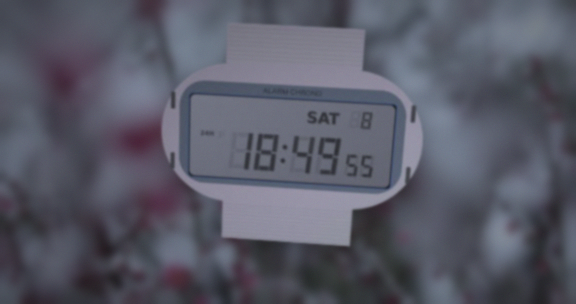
h=18 m=49 s=55
